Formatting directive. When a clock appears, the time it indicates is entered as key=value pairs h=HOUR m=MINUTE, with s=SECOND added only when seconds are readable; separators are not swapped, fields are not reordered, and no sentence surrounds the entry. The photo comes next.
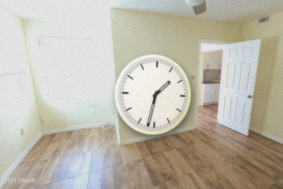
h=1 m=32
